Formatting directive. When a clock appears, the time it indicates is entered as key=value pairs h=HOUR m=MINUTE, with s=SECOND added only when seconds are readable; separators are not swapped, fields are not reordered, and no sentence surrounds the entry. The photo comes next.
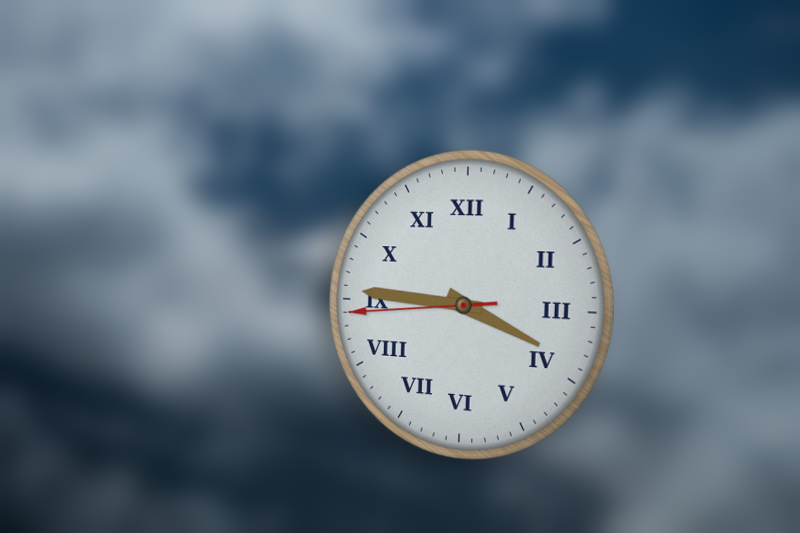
h=3 m=45 s=44
